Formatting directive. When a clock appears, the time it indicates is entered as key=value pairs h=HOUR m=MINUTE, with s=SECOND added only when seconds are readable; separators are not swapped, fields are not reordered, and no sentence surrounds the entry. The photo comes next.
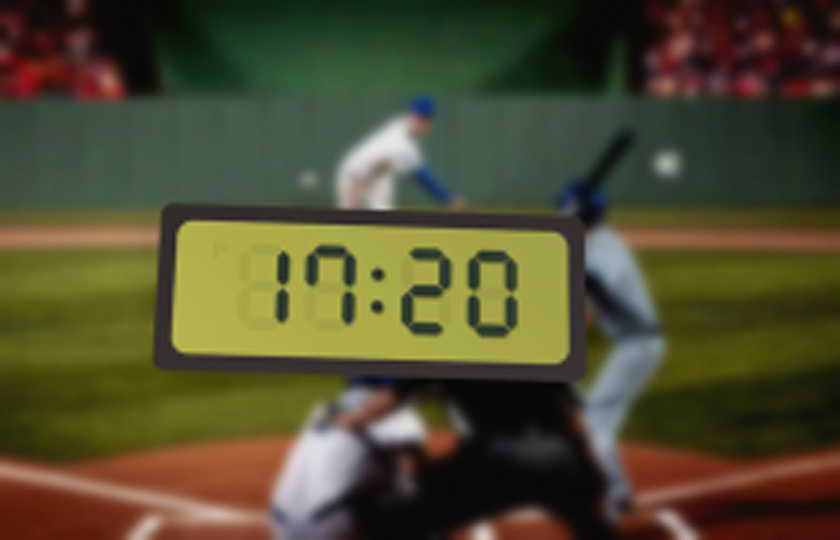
h=17 m=20
